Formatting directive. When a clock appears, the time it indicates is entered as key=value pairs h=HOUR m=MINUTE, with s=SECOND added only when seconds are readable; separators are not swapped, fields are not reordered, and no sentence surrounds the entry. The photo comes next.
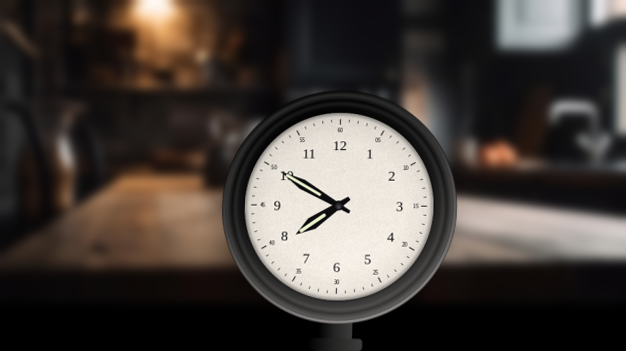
h=7 m=50
